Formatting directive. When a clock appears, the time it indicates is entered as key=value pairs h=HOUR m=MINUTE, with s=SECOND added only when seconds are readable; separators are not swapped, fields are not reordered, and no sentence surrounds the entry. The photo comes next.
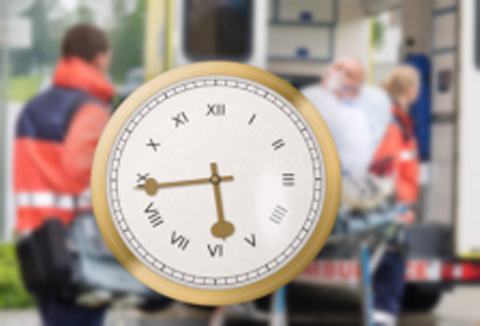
h=5 m=44
